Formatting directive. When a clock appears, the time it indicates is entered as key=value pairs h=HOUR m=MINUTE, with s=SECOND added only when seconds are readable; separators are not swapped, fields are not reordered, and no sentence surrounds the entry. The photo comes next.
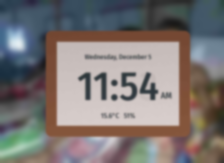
h=11 m=54
